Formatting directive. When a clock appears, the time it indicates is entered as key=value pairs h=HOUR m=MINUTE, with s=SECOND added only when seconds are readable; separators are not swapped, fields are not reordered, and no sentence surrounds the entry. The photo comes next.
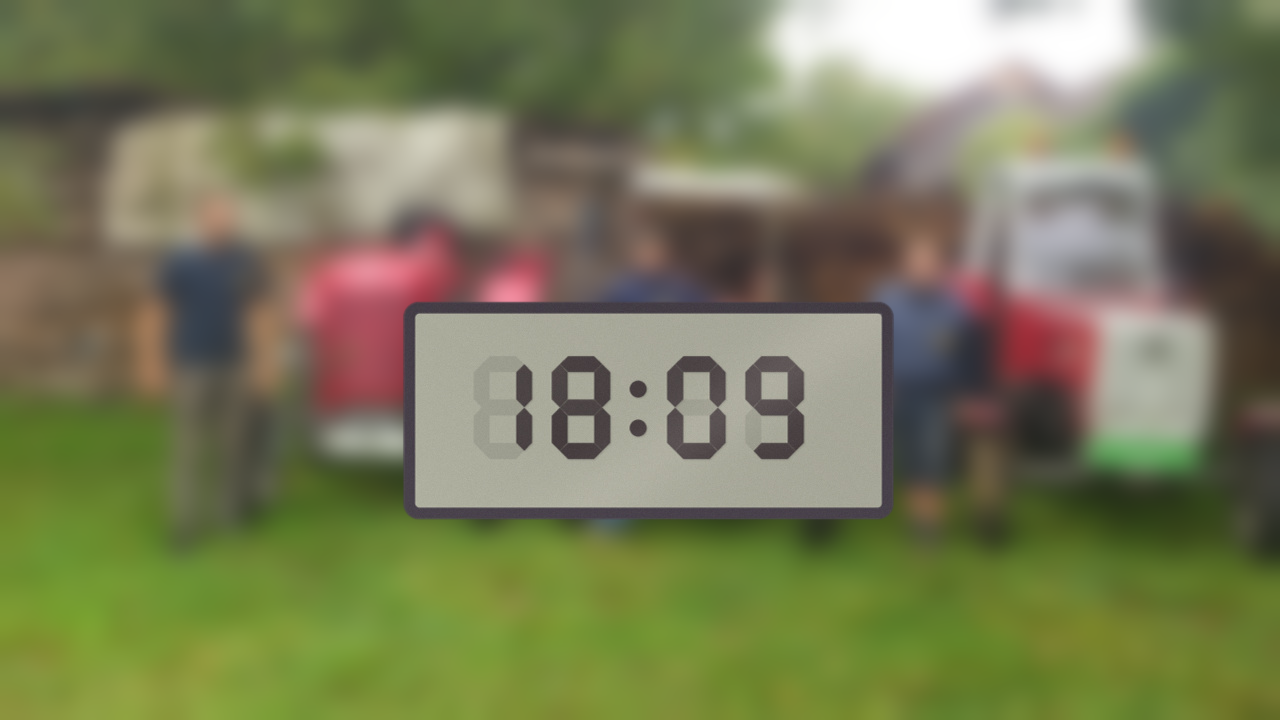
h=18 m=9
